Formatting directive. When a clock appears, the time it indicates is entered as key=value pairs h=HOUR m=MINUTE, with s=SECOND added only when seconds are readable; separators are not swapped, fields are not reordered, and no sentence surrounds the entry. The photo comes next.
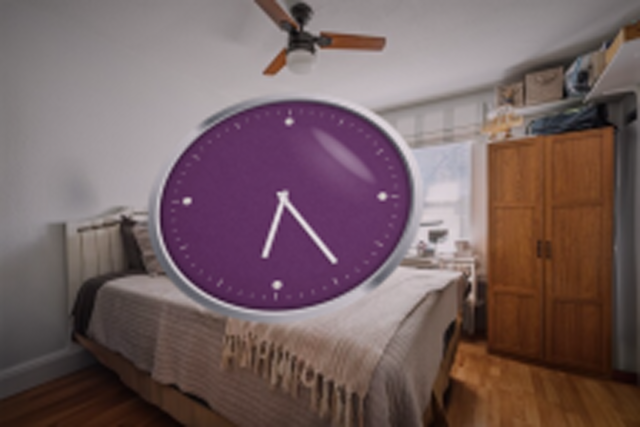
h=6 m=24
